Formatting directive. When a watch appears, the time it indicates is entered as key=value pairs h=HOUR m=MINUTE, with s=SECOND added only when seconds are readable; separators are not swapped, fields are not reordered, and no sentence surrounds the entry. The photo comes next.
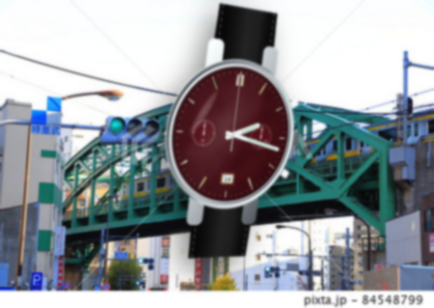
h=2 m=17
